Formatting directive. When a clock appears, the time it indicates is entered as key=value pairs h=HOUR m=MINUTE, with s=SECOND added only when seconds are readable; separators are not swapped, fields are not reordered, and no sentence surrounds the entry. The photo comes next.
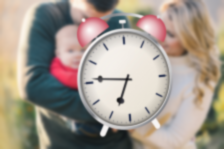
h=6 m=46
